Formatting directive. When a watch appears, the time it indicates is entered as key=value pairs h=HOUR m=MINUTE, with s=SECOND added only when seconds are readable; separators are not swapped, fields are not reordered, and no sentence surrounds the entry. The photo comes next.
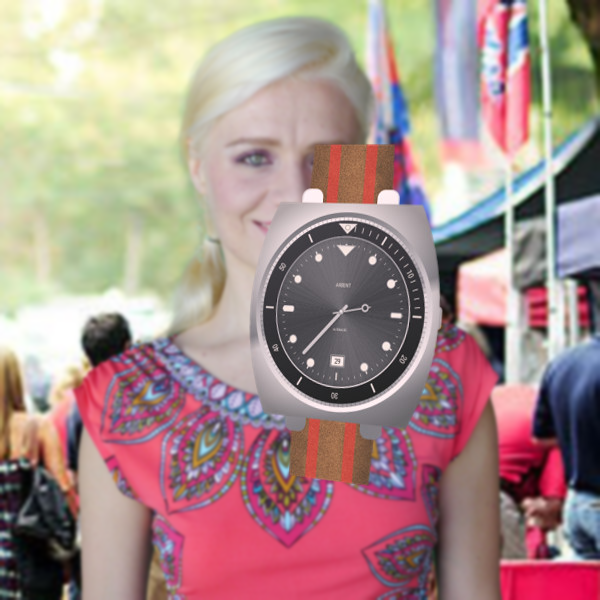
h=2 m=37
